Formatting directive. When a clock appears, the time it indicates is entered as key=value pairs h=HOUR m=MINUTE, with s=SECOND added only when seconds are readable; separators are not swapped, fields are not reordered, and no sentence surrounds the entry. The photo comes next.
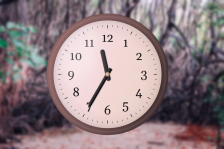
h=11 m=35
